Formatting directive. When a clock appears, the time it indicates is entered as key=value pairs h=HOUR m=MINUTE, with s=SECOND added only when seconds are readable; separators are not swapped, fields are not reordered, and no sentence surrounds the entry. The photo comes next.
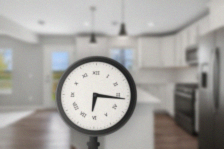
h=6 m=16
